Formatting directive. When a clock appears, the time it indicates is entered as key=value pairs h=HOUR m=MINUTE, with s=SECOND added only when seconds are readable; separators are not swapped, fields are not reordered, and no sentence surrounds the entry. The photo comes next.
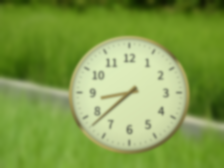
h=8 m=38
